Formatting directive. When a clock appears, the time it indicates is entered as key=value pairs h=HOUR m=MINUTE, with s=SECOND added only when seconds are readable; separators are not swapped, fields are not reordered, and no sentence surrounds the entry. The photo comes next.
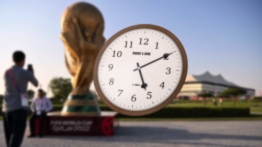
h=5 m=10
